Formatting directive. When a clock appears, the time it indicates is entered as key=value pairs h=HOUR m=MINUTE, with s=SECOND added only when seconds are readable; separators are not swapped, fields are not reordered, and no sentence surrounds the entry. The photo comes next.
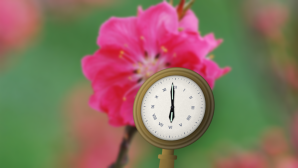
h=5 m=59
